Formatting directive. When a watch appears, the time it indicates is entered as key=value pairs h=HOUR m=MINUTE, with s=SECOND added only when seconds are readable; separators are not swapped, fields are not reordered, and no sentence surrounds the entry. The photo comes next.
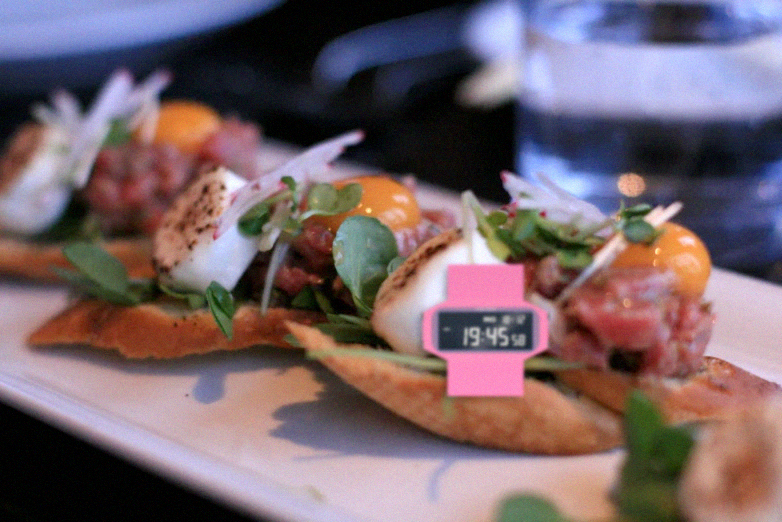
h=19 m=45
